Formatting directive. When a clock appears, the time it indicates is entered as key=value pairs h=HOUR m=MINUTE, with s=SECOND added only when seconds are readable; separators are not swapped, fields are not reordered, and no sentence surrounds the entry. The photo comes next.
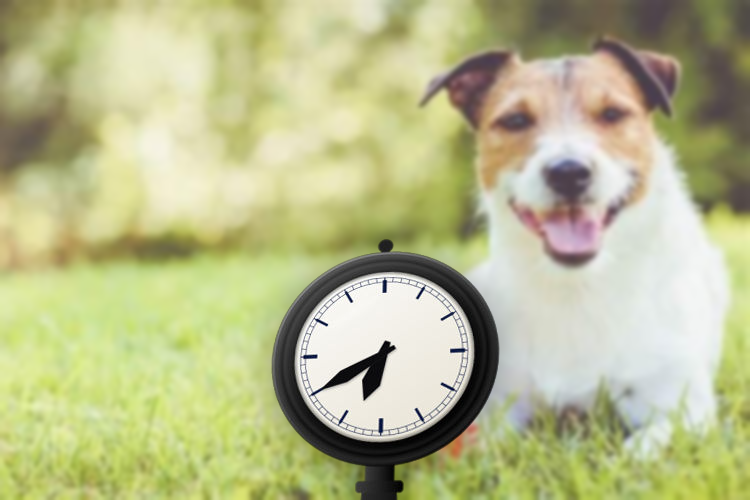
h=6 m=40
